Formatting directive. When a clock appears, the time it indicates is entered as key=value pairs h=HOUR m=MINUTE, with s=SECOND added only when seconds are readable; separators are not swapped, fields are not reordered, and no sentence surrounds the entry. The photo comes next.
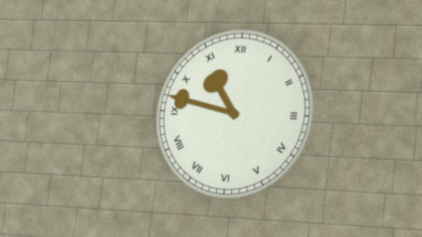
h=10 m=47
